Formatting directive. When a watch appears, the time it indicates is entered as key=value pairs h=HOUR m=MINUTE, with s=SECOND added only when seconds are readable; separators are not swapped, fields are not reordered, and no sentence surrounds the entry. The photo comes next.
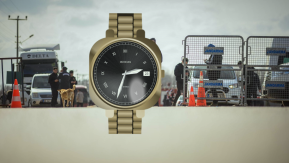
h=2 m=33
